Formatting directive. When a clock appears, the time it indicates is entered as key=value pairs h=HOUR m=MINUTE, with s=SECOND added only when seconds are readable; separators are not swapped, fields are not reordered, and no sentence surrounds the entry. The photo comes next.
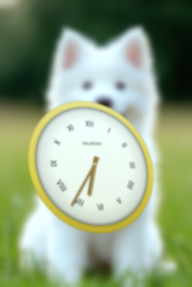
h=6 m=36
